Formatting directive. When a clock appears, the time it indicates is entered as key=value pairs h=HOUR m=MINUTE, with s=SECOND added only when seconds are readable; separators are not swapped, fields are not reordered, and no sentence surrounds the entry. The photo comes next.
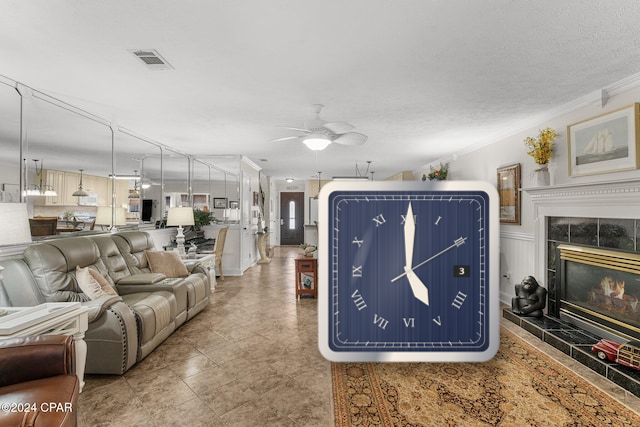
h=5 m=0 s=10
